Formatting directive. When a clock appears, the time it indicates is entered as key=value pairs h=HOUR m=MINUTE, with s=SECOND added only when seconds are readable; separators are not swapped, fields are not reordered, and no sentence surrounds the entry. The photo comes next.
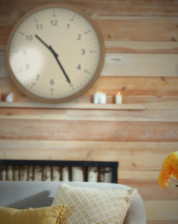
h=10 m=25
